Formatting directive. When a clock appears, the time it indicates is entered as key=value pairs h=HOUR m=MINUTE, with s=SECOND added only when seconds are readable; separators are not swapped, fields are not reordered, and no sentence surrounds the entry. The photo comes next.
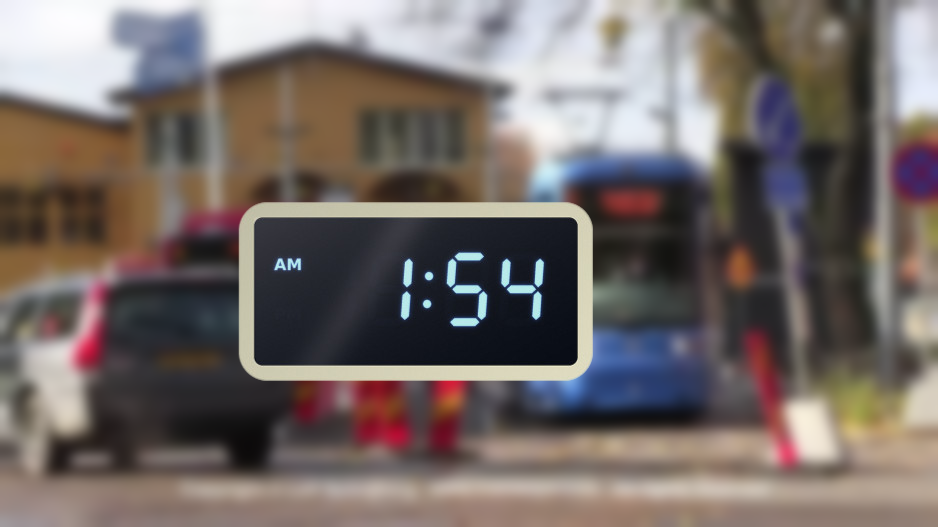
h=1 m=54
